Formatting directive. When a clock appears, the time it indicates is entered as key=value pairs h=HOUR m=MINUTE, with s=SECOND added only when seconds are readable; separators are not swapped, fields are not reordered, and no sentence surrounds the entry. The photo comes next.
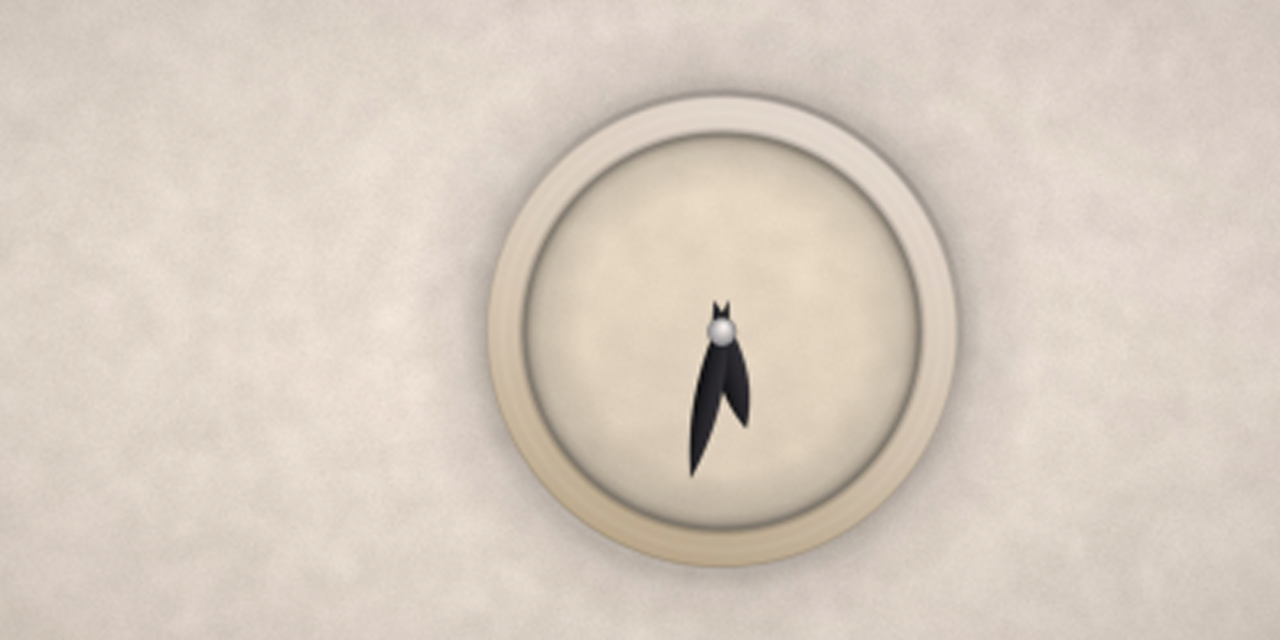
h=5 m=32
